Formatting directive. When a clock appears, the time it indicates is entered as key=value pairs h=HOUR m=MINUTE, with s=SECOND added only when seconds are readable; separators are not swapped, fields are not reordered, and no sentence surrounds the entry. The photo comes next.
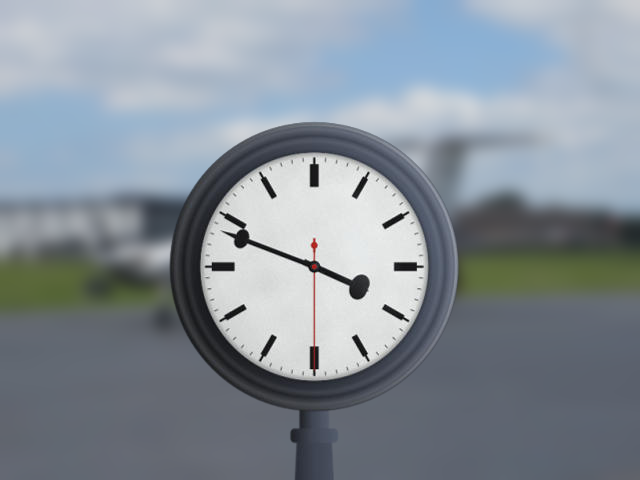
h=3 m=48 s=30
